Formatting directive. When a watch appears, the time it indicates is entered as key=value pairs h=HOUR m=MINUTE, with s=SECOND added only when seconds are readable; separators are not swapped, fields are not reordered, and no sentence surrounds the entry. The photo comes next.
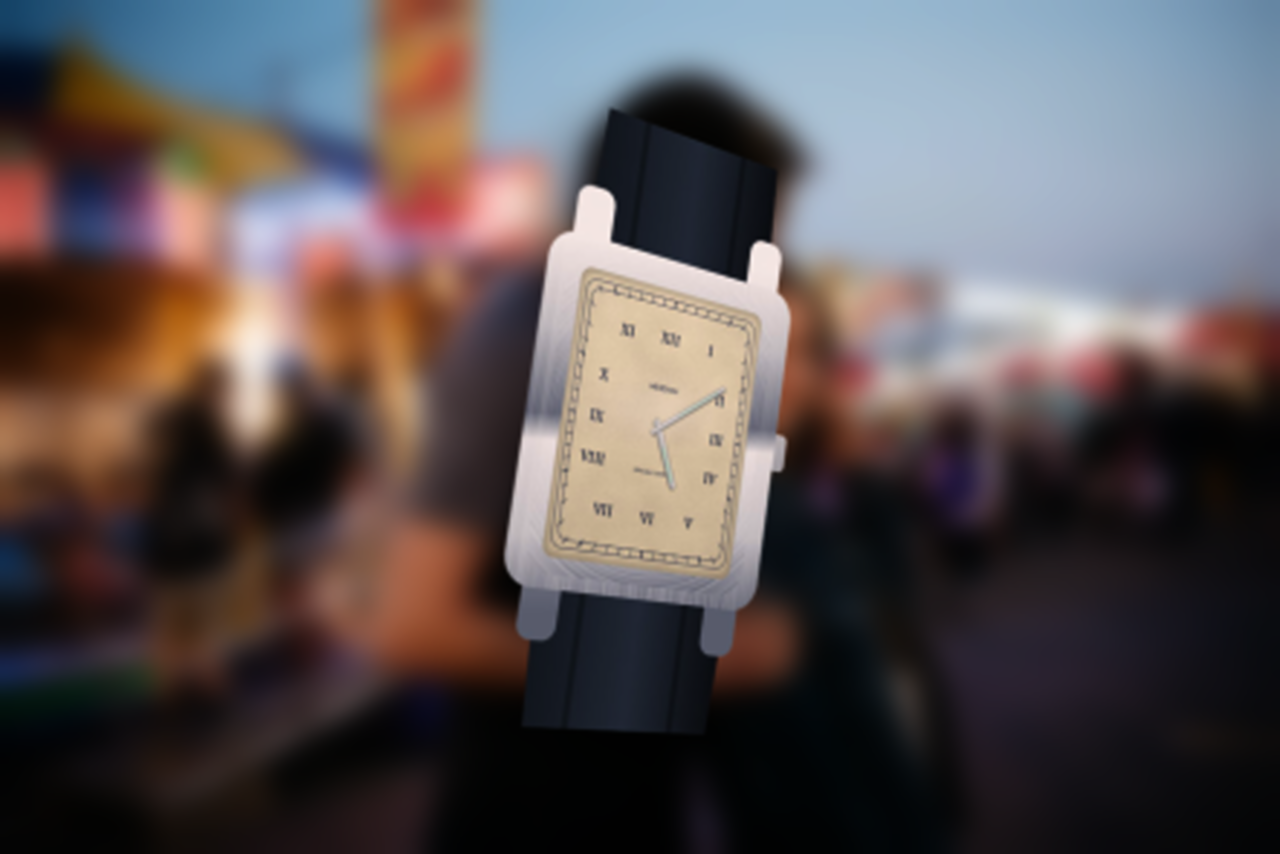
h=5 m=9
